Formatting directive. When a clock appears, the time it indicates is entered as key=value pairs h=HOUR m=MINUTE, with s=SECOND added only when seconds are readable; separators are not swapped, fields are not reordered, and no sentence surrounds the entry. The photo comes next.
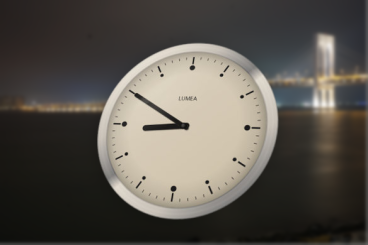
h=8 m=50
